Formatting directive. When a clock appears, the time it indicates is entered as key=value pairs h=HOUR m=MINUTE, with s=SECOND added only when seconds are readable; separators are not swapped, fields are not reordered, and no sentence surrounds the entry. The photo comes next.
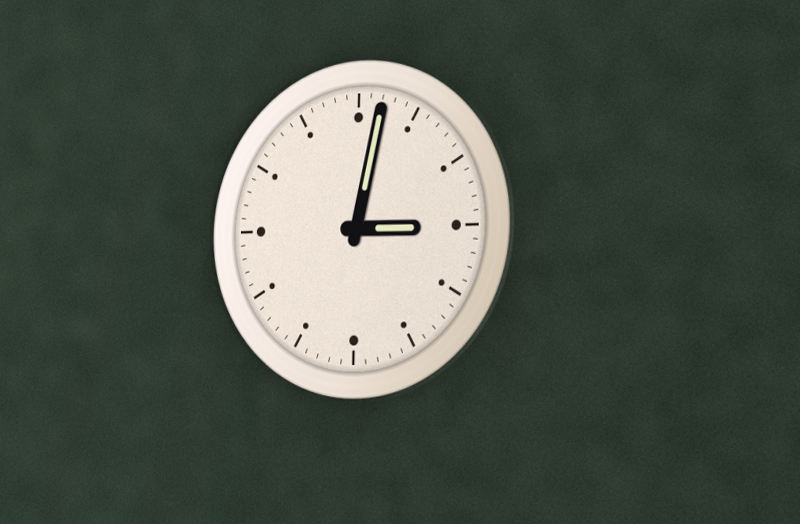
h=3 m=2
